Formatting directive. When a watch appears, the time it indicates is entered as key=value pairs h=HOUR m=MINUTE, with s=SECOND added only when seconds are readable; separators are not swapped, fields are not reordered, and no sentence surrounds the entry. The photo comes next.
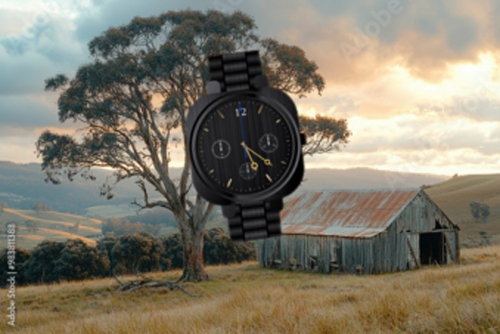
h=5 m=22
